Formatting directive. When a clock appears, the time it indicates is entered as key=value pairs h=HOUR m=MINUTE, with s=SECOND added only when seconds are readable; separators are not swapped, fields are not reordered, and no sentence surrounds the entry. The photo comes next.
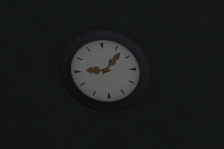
h=9 m=7
